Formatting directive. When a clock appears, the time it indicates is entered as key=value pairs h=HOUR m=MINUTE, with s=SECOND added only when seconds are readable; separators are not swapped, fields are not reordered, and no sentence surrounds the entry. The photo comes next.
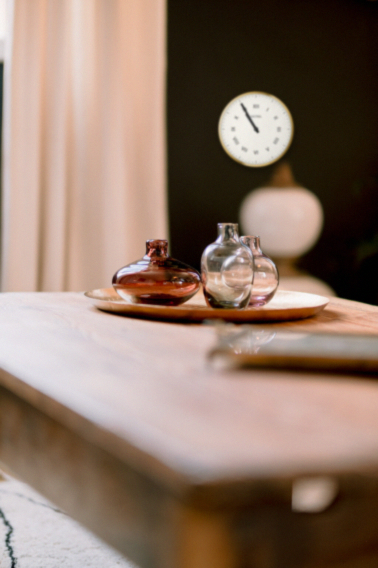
h=10 m=55
